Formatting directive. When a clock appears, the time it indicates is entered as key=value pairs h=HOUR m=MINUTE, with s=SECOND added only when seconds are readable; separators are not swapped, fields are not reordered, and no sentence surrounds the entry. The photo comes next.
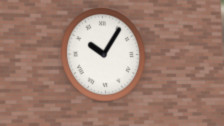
h=10 m=6
